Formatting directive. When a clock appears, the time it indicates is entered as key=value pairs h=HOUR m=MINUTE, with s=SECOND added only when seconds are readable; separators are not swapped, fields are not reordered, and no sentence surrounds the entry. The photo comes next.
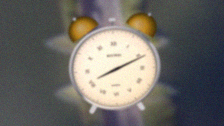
h=8 m=11
